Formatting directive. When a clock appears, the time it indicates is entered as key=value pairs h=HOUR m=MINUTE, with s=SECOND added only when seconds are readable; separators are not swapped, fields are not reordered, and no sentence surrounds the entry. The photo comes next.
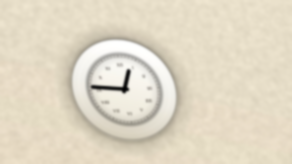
h=12 m=46
